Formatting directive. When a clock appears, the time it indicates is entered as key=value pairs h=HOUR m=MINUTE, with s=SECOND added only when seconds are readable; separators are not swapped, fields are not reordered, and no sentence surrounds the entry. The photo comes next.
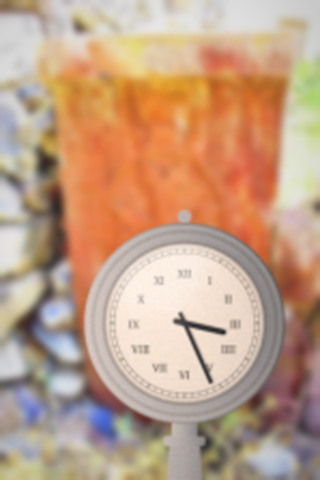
h=3 m=26
